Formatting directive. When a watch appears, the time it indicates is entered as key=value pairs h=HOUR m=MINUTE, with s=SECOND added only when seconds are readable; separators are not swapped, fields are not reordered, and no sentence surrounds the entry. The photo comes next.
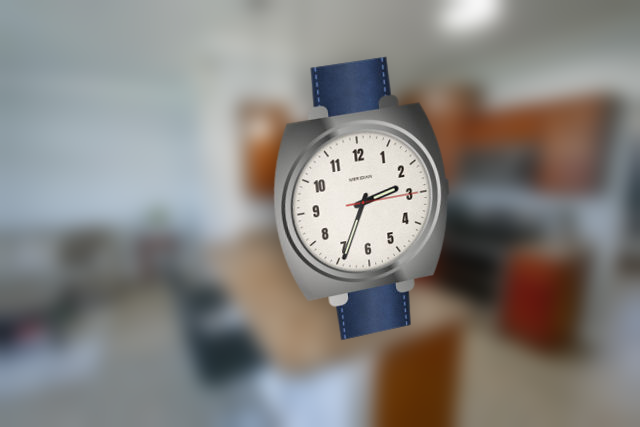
h=2 m=34 s=15
